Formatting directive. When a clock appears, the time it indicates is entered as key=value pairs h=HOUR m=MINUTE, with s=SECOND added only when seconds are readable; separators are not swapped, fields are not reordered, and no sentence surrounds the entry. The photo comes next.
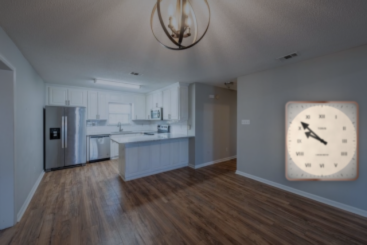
h=9 m=52
